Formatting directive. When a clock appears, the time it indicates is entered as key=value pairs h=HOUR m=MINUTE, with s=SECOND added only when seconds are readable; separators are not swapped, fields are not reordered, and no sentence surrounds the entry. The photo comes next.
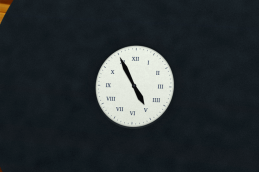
h=4 m=55
